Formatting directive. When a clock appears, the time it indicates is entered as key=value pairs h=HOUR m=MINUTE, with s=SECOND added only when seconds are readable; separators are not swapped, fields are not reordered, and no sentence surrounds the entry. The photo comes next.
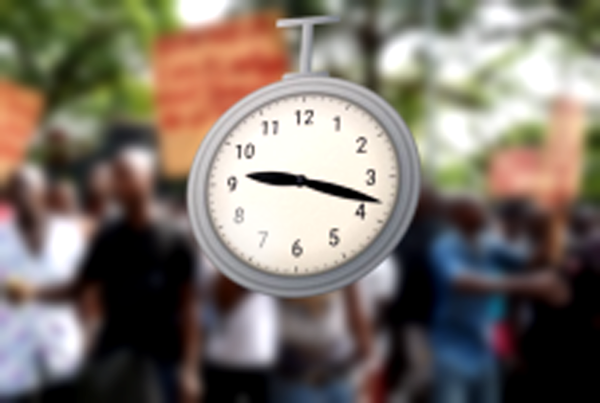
h=9 m=18
